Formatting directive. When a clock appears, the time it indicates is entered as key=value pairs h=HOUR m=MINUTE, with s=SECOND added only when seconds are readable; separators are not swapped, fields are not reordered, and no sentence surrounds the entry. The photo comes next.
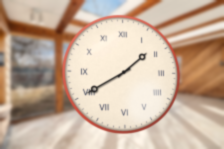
h=1 m=40
